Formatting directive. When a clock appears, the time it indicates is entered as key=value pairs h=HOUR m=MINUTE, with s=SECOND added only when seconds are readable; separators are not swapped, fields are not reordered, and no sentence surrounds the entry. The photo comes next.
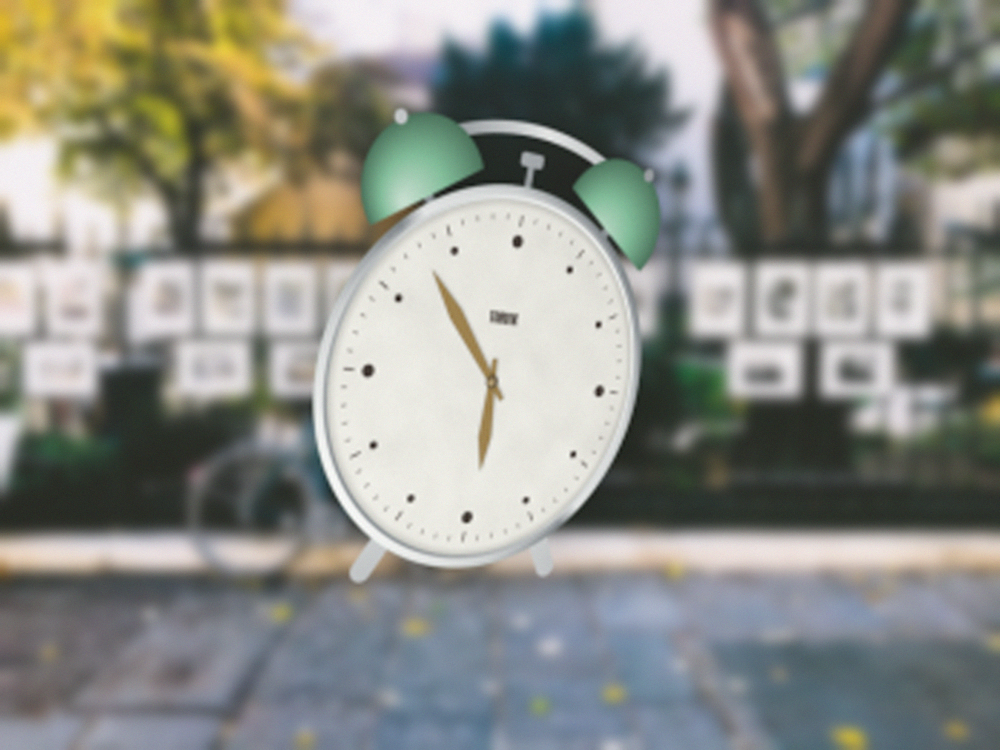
h=5 m=53
